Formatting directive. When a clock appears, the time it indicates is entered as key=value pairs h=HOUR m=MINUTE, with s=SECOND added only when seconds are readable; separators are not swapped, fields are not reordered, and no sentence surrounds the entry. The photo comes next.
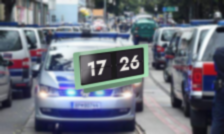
h=17 m=26
